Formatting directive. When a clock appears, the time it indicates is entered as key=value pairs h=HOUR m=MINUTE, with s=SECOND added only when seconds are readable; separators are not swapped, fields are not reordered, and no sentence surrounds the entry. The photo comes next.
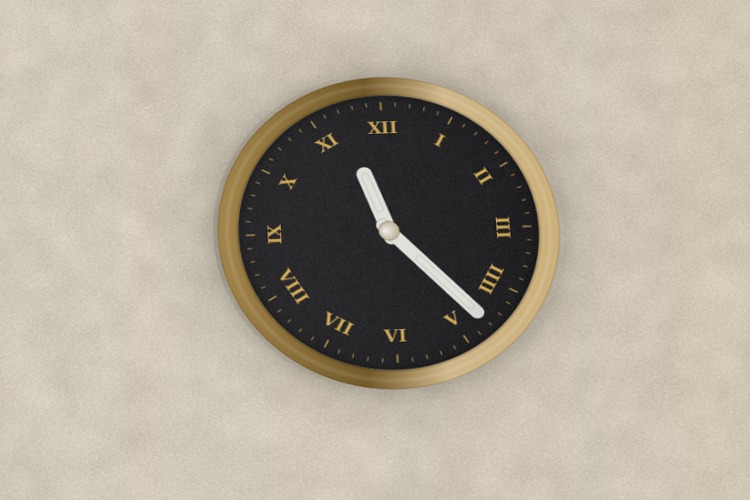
h=11 m=23
